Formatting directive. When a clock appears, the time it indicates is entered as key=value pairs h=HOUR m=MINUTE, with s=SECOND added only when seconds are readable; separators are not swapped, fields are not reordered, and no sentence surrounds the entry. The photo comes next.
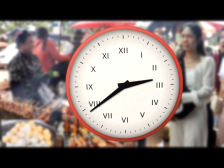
h=2 m=39
